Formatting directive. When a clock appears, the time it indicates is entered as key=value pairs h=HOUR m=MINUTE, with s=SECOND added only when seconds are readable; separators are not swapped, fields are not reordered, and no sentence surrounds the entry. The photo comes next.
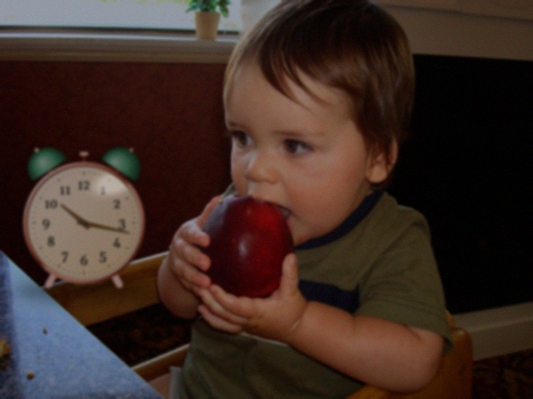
h=10 m=17
